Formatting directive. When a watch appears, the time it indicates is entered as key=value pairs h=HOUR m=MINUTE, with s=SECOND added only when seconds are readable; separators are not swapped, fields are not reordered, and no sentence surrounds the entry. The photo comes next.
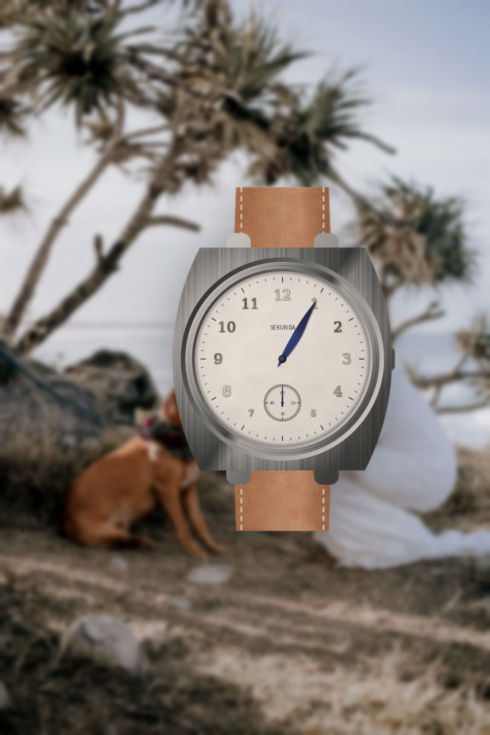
h=1 m=5
